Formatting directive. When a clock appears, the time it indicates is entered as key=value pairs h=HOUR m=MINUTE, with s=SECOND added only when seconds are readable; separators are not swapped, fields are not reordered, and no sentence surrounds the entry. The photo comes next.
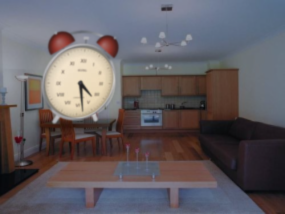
h=4 m=28
